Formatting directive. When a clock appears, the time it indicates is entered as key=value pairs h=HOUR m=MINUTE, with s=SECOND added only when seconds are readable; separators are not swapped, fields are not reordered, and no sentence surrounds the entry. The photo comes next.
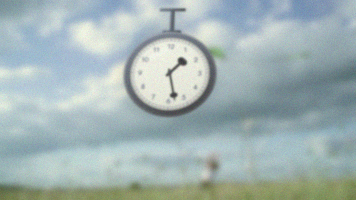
h=1 m=28
